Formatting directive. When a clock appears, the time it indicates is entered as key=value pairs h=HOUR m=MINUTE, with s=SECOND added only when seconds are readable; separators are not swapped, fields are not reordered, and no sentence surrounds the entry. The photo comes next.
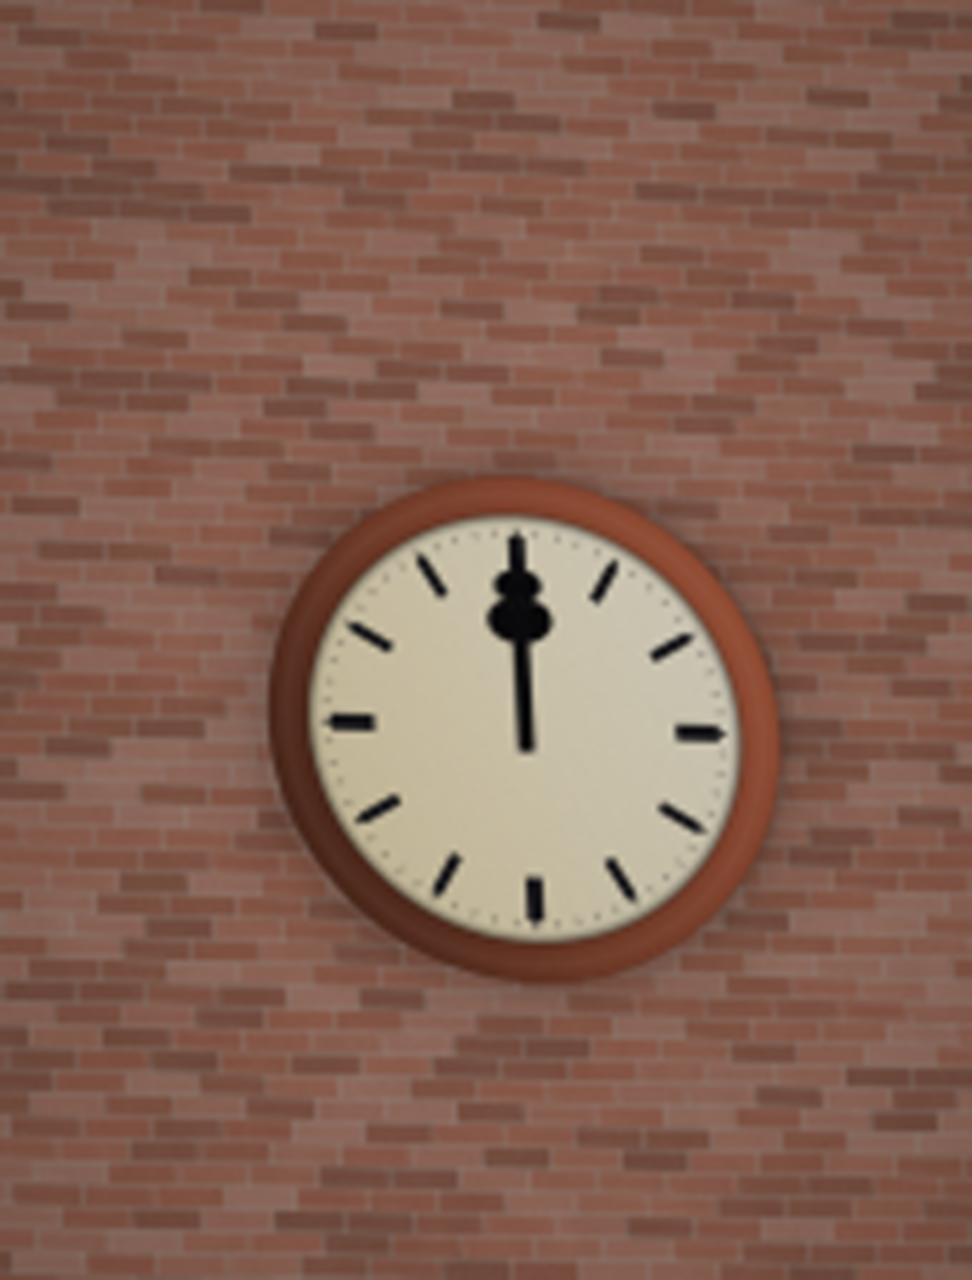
h=12 m=0
